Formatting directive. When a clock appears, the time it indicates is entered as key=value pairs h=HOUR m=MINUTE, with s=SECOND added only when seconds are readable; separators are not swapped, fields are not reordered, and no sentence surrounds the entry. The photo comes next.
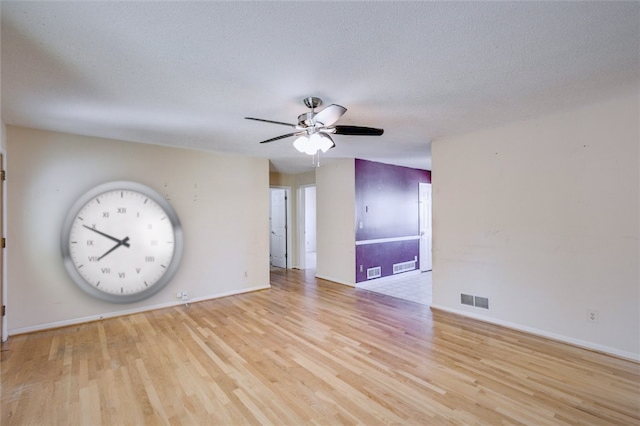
h=7 m=49
